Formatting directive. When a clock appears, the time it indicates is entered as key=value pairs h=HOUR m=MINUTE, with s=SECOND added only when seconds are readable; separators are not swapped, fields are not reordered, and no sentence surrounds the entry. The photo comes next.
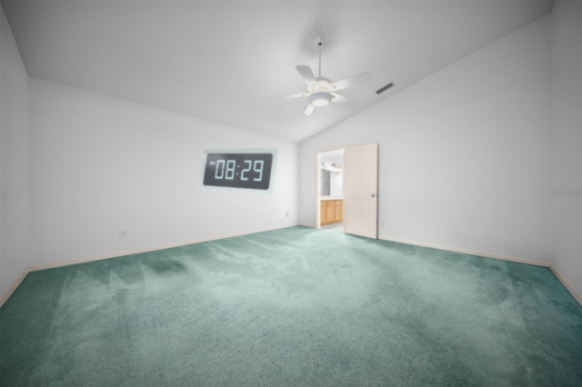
h=8 m=29
